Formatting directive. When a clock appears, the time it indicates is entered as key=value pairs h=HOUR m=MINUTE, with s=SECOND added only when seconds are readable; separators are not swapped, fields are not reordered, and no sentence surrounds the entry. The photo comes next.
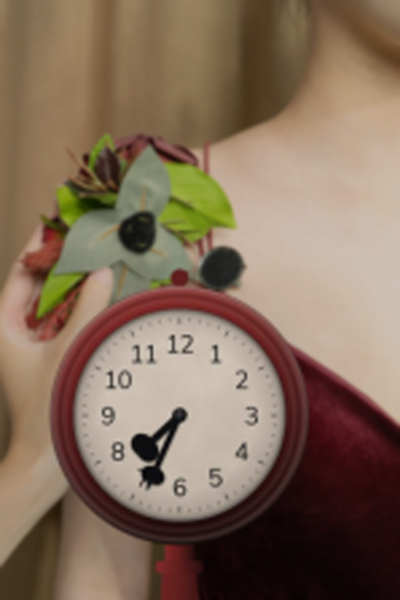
h=7 m=34
